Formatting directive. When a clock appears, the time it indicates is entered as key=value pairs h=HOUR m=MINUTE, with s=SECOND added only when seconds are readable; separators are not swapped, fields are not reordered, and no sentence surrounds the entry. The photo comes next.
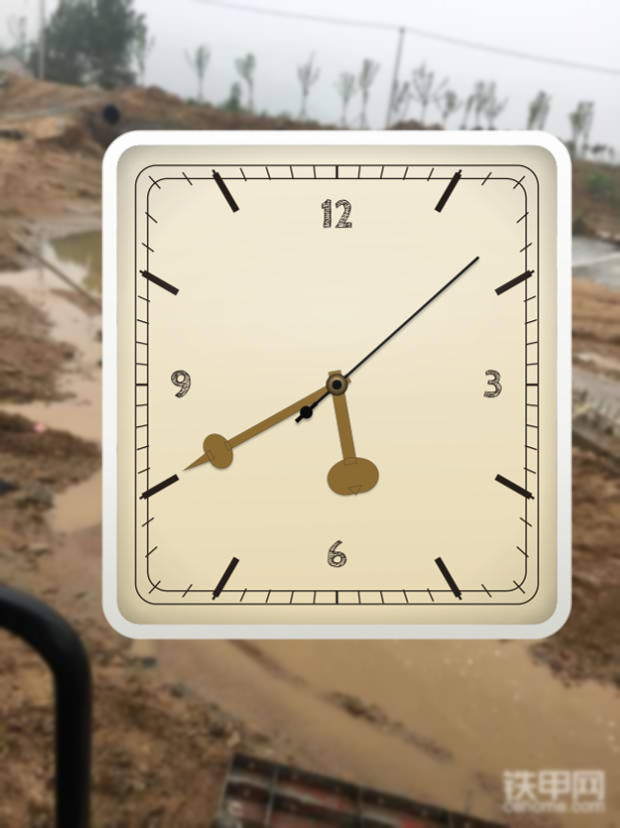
h=5 m=40 s=8
